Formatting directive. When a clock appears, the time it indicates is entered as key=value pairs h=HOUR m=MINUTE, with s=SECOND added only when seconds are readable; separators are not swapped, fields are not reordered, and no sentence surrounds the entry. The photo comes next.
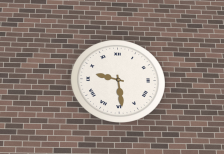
h=9 m=29
